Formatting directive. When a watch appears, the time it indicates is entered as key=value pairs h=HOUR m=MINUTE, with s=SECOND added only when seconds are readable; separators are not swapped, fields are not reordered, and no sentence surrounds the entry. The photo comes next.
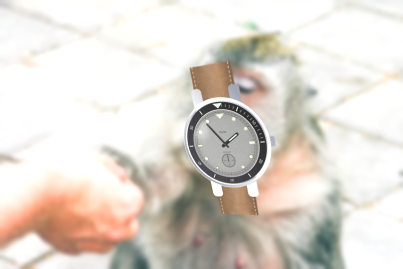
h=1 m=54
